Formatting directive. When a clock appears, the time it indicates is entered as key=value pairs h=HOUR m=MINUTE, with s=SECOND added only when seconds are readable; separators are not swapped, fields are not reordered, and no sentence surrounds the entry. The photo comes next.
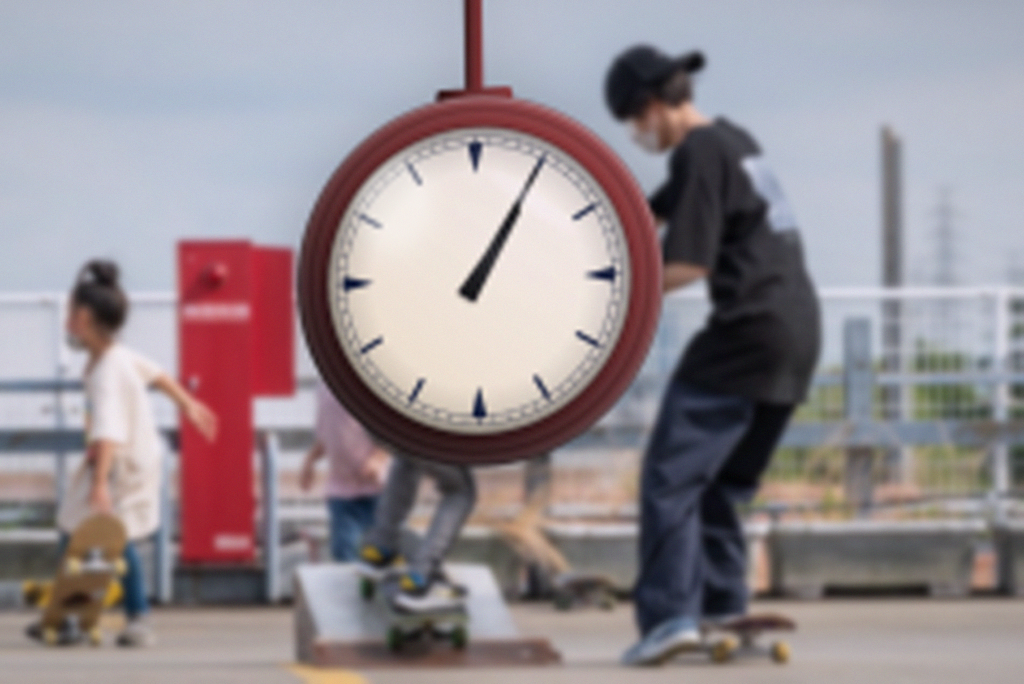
h=1 m=5
